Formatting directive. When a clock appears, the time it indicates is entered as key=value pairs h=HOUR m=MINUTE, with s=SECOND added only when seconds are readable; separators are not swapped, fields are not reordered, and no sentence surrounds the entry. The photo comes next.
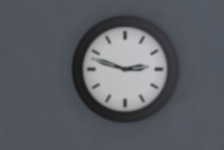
h=2 m=48
